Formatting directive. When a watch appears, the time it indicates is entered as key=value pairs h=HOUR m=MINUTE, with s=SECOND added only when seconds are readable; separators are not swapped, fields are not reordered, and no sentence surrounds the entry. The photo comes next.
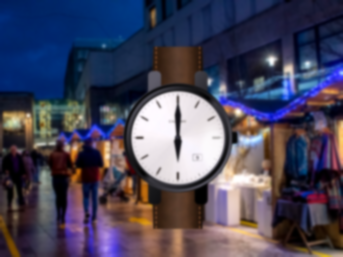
h=6 m=0
